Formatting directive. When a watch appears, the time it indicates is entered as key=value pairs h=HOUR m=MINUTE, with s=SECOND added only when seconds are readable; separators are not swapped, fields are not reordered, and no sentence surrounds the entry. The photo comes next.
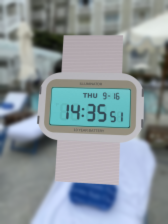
h=14 m=35 s=51
